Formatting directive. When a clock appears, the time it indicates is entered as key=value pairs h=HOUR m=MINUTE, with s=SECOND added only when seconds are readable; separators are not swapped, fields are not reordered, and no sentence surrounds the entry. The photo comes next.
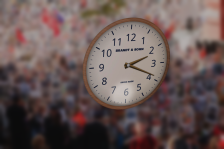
h=2 m=19
